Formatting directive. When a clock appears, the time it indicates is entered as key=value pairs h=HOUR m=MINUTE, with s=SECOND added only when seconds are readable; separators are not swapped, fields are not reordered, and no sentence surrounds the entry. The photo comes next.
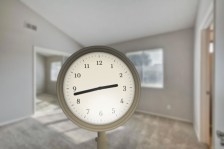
h=2 m=43
